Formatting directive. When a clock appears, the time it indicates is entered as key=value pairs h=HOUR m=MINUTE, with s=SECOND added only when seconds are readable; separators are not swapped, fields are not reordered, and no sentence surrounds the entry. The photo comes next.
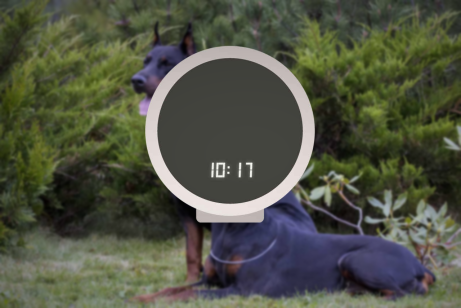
h=10 m=17
